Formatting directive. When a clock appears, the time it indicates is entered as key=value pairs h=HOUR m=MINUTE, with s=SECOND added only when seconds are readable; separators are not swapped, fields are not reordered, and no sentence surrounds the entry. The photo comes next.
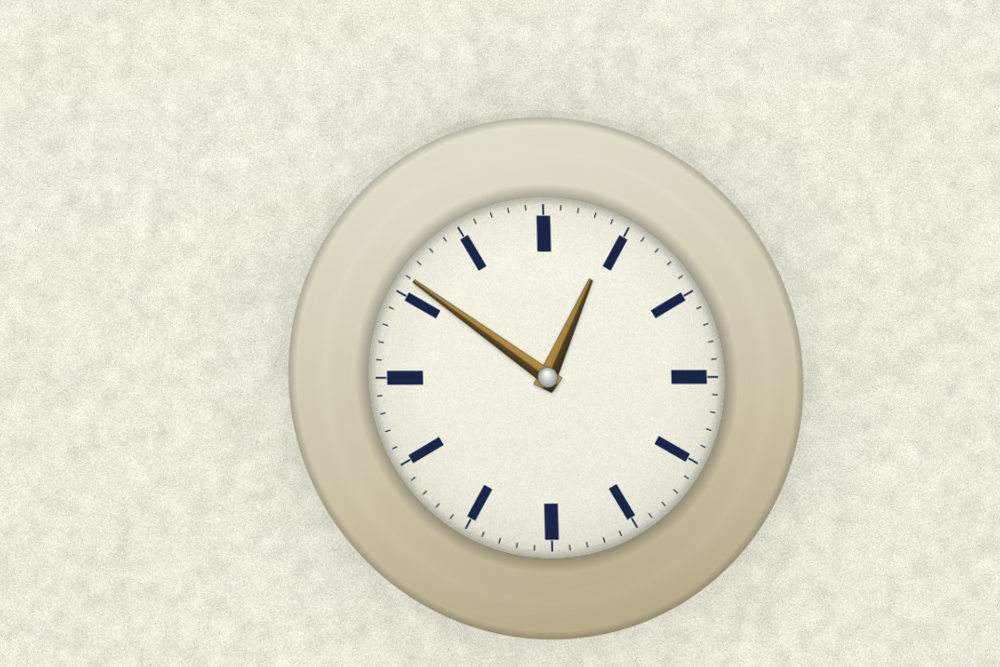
h=12 m=51
